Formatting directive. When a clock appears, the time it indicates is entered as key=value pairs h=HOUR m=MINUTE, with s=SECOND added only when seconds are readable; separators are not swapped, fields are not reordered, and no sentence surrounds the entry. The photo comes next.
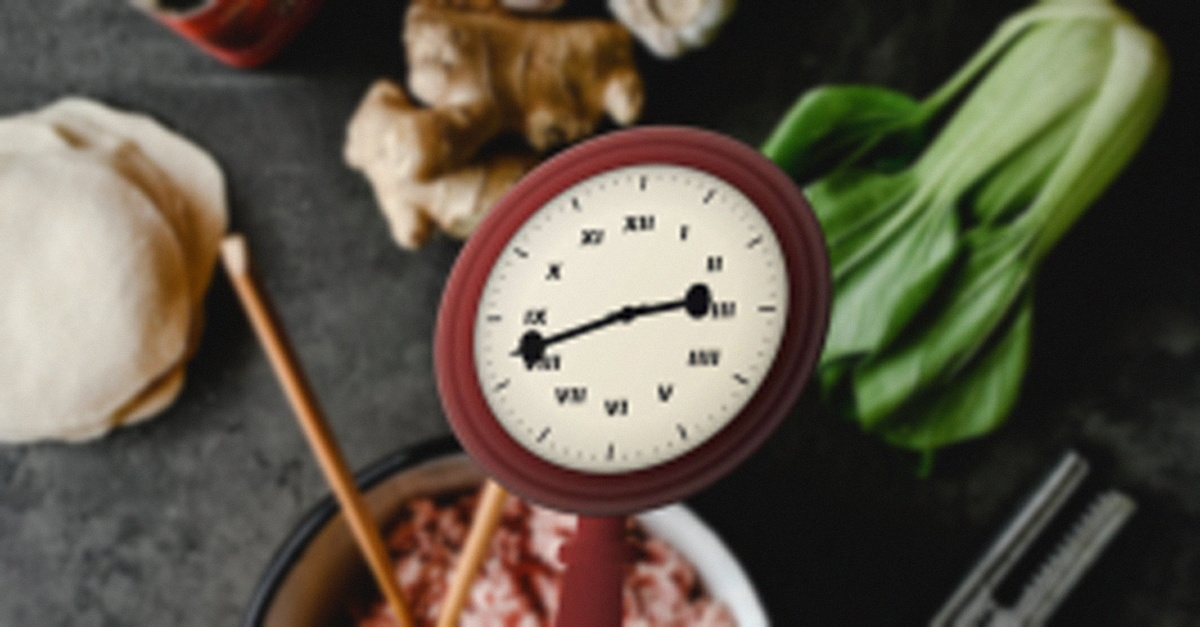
h=2 m=42
